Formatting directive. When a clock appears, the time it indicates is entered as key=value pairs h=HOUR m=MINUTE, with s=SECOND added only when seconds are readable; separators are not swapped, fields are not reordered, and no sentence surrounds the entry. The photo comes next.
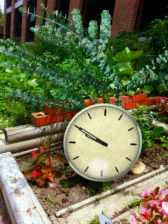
h=9 m=50
